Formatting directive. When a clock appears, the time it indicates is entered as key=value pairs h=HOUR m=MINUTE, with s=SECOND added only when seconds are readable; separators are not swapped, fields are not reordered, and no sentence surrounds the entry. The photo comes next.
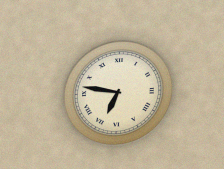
h=6 m=47
